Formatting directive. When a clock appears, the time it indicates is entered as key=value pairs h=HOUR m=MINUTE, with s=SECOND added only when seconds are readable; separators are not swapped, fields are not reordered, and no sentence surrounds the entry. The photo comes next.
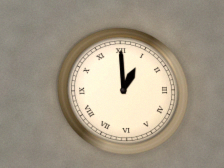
h=1 m=0
